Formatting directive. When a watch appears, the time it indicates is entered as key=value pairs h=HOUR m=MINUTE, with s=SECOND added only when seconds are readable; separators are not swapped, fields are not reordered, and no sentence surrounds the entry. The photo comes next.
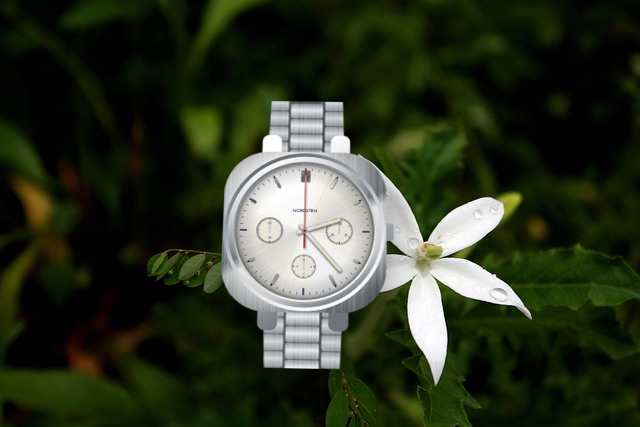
h=2 m=23
